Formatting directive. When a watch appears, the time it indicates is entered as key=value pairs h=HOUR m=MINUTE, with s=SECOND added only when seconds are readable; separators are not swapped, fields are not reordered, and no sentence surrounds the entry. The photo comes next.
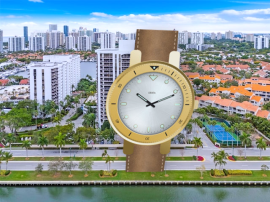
h=10 m=11
